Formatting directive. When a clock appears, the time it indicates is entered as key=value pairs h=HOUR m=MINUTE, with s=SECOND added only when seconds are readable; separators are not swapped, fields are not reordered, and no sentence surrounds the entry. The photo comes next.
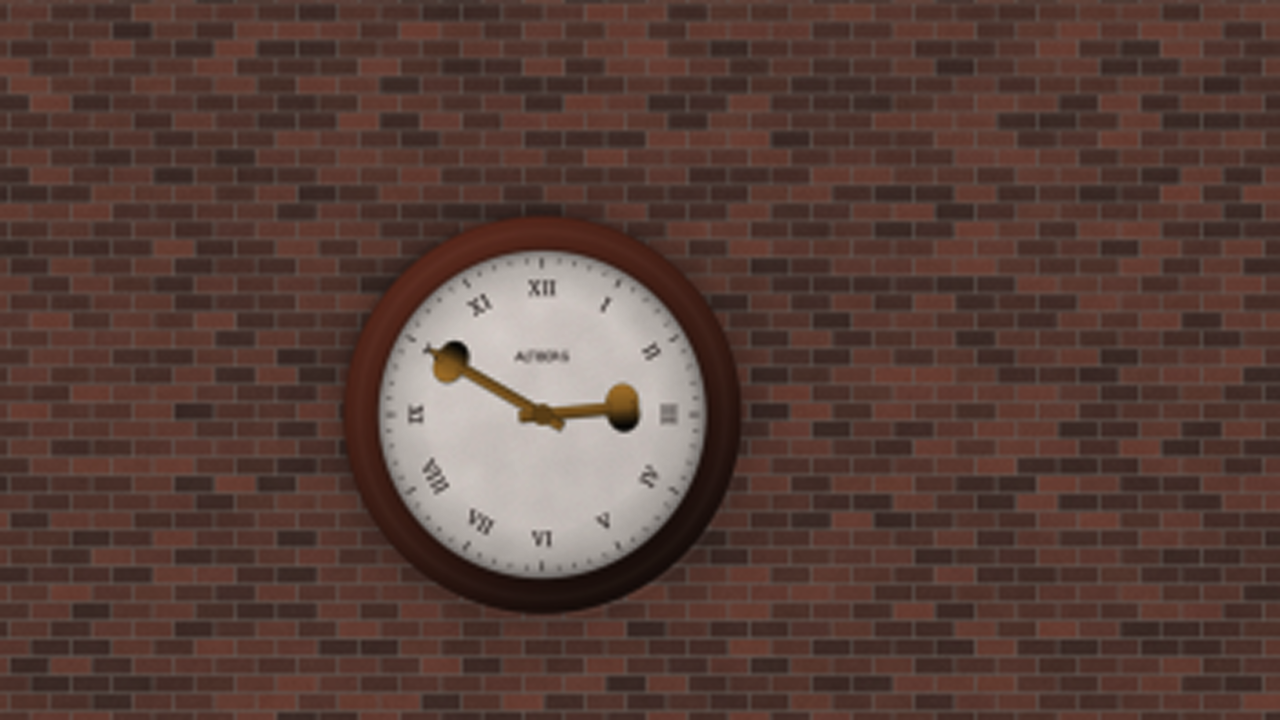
h=2 m=50
